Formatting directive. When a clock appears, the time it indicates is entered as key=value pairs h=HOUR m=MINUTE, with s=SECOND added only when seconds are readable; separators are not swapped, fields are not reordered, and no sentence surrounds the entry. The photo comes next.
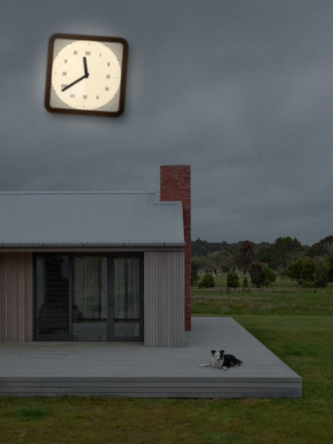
h=11 m=39
